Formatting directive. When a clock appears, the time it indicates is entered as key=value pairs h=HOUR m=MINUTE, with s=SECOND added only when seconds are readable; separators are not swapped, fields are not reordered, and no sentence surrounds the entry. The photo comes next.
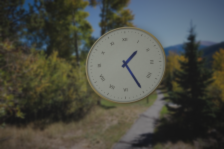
h=1 m=25
